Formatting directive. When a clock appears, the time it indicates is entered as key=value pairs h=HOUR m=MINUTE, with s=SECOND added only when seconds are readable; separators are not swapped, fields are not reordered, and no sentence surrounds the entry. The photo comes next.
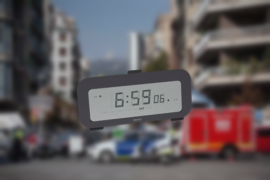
h=6 m=59 s=6
